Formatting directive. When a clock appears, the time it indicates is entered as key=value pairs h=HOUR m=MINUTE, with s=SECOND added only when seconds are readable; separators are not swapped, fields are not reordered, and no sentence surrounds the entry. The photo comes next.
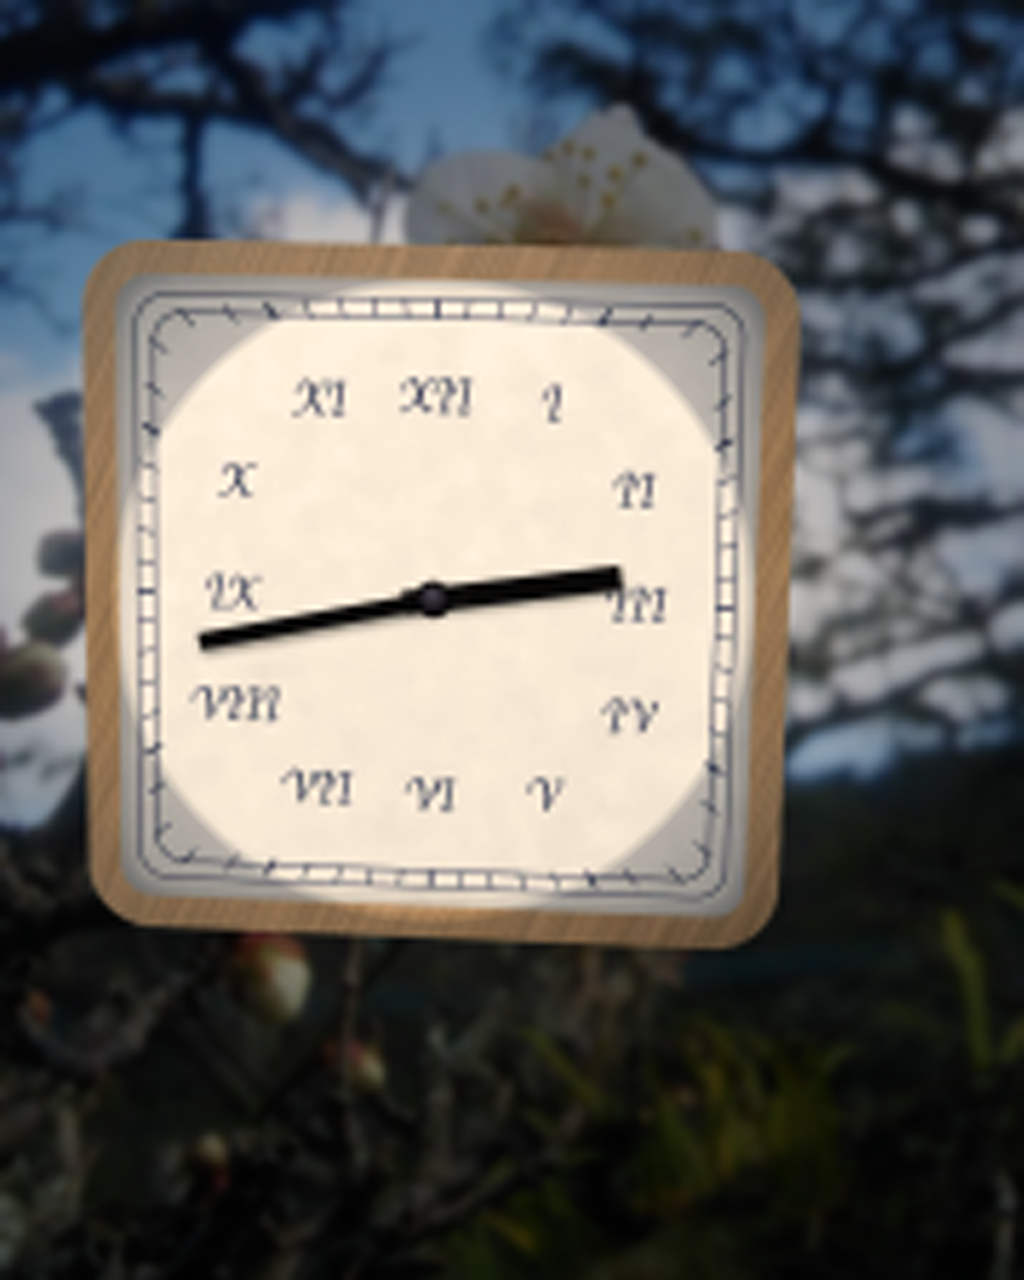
h=2 m=43
